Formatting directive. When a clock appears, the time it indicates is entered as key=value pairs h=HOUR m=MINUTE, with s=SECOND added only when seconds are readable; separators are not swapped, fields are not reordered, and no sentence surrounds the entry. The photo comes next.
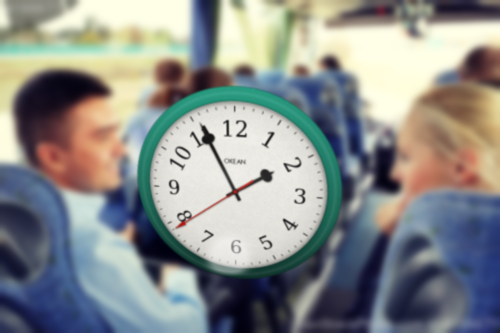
h=1 m=55 s=39
